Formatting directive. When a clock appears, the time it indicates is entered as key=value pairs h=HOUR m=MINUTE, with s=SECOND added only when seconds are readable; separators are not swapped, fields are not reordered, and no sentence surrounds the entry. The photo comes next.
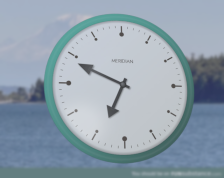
h=6 m=49
